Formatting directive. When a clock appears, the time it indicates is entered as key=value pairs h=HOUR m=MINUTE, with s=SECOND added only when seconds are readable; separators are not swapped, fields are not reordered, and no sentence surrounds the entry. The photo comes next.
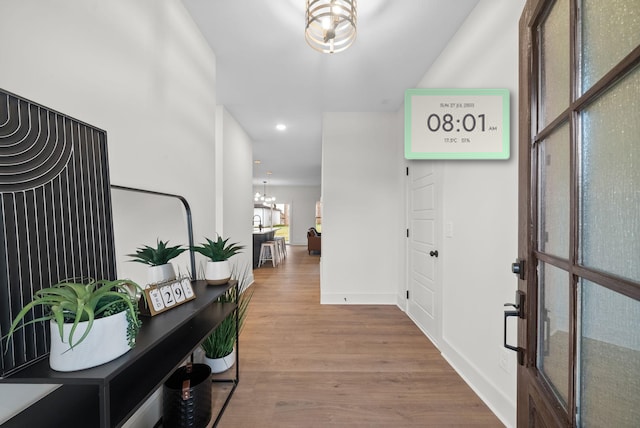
h=8 m=1
